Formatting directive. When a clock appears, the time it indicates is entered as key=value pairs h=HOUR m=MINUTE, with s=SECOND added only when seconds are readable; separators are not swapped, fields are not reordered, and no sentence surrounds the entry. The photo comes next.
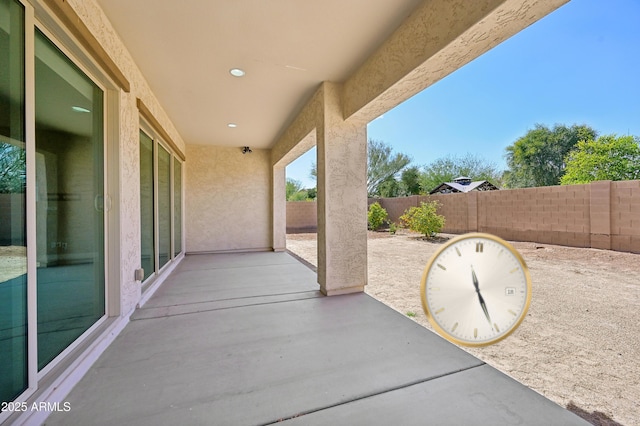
h=11 m=26
